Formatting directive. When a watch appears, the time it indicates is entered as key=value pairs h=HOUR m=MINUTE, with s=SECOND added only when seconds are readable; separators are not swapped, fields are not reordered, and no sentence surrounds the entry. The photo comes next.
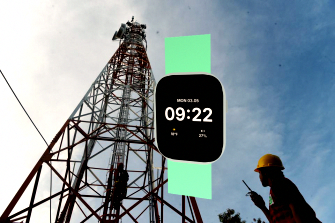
h=9 m=22
